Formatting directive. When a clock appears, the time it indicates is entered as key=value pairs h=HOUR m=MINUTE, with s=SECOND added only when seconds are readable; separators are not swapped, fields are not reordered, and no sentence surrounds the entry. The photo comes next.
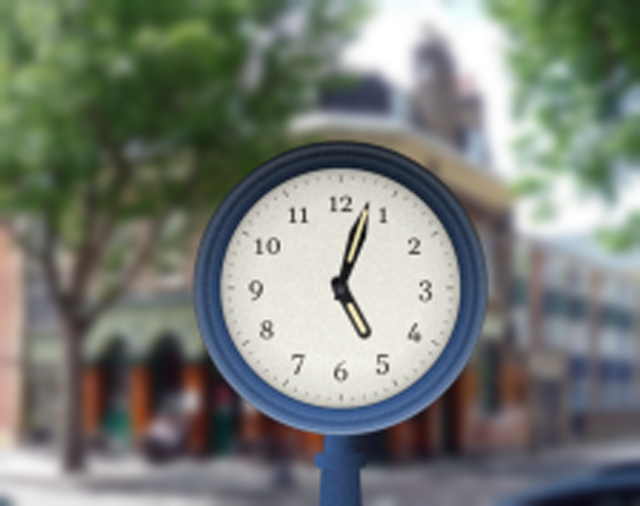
h=5 m=3
